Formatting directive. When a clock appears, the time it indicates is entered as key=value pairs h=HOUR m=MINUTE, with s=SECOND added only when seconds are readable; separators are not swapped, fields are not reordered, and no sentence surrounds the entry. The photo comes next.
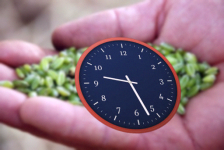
h=9 m=27
